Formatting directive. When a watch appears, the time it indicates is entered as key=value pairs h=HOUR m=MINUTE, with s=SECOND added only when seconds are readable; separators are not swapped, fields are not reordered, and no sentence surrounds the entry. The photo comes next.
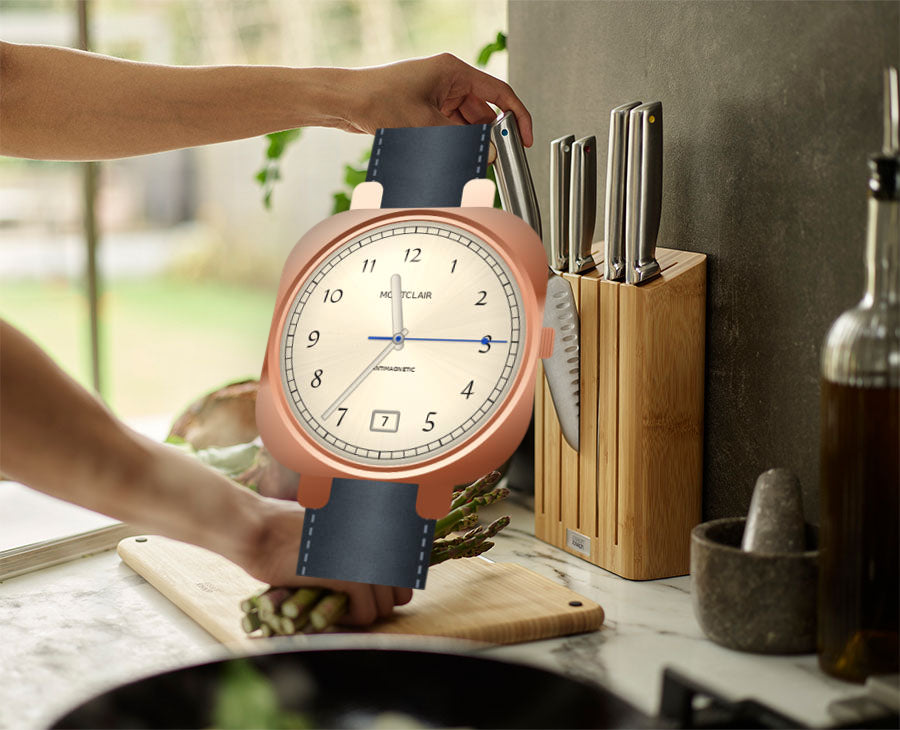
h=11 m=36 s=15
